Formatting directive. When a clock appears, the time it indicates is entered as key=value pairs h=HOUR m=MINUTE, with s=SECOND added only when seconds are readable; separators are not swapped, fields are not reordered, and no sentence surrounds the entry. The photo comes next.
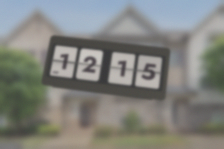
h=12 m=15
